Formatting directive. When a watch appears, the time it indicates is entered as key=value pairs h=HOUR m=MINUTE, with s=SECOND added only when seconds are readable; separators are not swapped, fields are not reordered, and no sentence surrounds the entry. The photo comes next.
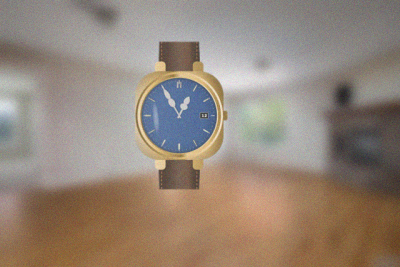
h=12 m=55
